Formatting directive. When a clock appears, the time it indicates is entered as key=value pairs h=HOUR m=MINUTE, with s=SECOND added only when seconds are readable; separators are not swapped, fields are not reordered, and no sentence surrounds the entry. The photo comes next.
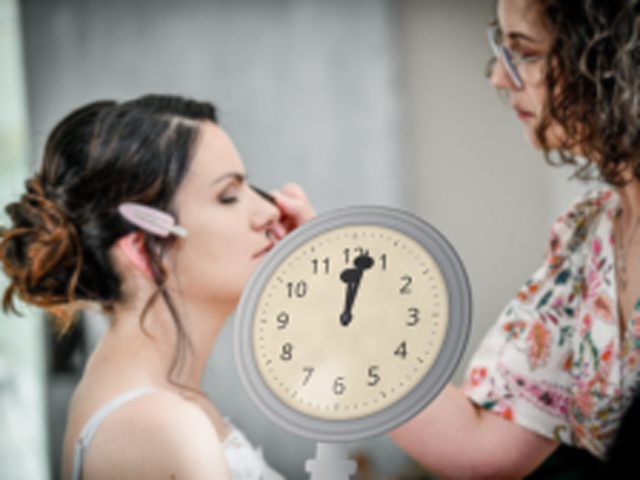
h=12 m=2
